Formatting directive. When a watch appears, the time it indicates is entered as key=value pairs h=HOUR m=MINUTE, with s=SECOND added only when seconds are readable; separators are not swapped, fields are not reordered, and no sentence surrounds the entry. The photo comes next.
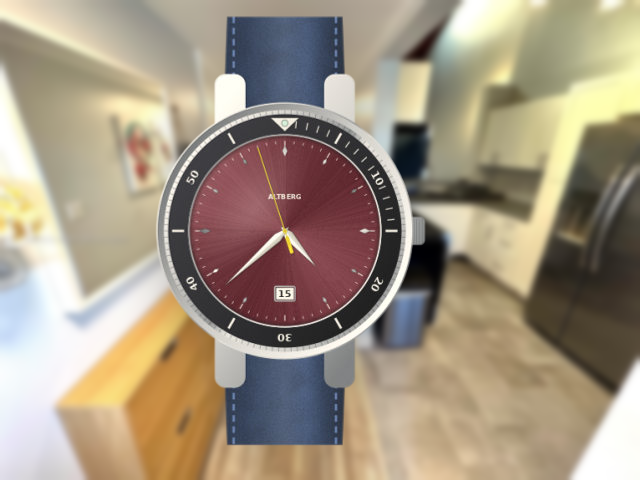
h=4 m=37 s=57
